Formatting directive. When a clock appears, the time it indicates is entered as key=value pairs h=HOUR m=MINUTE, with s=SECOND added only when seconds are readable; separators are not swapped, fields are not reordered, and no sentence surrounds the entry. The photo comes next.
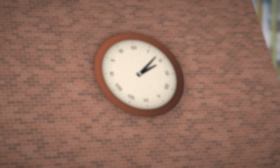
h=2 m=8
